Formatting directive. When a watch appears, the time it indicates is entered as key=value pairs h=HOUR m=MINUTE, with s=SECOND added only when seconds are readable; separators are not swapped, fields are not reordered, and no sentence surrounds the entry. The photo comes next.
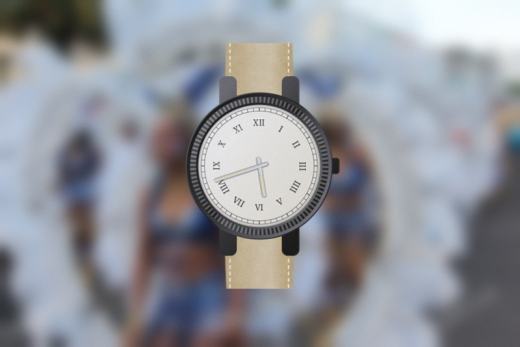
h=5 m=42
